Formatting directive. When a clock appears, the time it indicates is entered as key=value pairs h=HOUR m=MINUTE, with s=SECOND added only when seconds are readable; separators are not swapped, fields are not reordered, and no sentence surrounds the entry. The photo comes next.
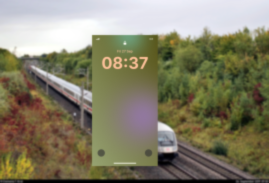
h=8 m=37
